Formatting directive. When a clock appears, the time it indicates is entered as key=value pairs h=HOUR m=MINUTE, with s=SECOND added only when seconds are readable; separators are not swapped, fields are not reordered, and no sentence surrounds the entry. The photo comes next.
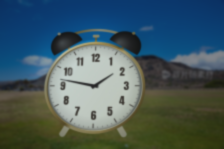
h=1 m=47
